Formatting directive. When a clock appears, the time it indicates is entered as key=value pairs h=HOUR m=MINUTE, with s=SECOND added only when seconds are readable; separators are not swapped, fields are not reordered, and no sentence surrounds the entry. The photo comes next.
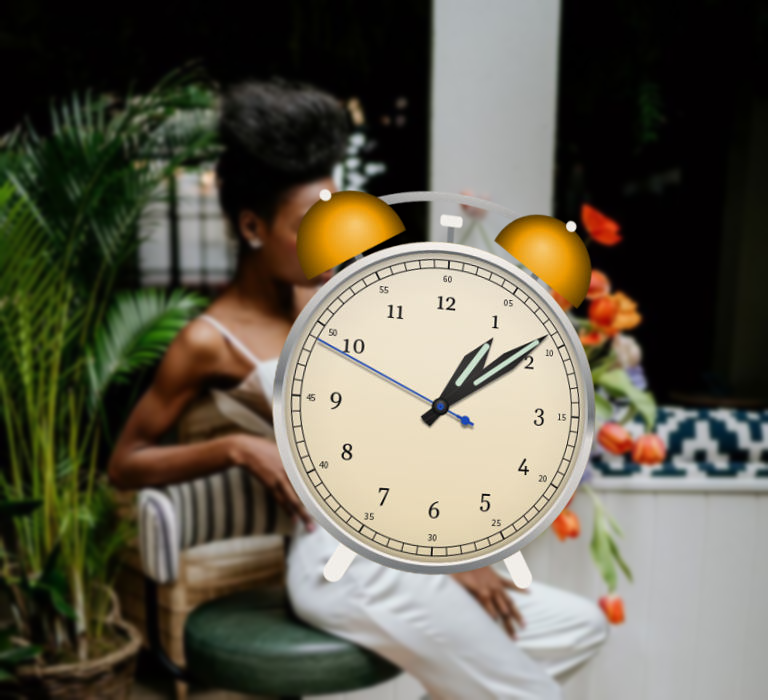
h=1 m=8 s=49
